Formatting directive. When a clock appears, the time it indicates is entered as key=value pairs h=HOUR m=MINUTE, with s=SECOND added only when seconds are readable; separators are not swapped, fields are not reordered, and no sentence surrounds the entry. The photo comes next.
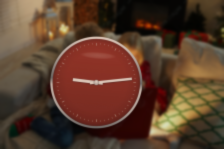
h=9 m=14
